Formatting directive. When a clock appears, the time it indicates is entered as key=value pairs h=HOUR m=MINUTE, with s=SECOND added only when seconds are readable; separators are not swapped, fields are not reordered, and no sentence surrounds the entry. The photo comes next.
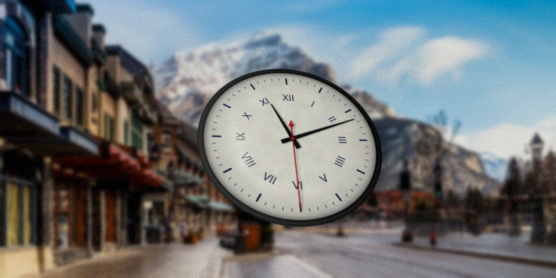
h=11 m=11 s=30
